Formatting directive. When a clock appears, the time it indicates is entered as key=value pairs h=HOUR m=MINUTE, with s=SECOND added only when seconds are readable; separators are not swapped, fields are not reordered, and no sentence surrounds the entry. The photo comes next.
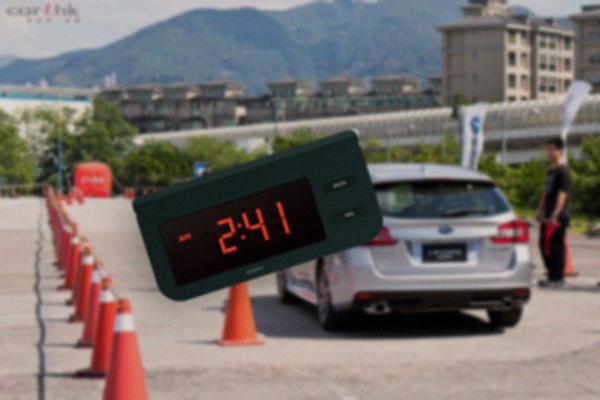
h=2 m=41
